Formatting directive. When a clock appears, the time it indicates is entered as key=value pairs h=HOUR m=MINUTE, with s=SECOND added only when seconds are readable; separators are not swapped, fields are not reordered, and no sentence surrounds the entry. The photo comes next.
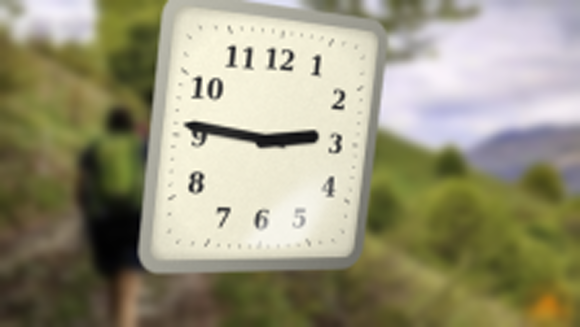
h=2 m=46
